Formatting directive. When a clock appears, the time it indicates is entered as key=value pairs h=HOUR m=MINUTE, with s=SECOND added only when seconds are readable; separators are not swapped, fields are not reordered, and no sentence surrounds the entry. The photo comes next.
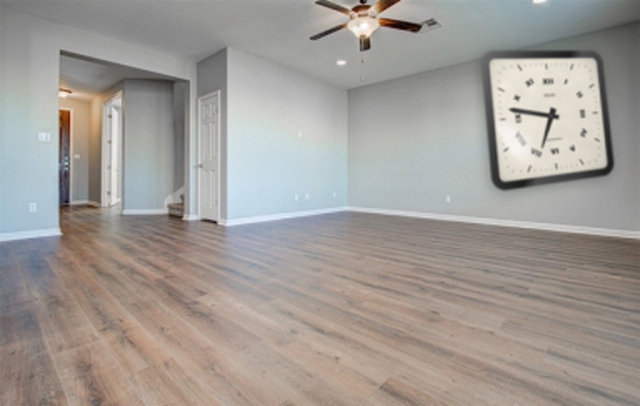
h=6 m=47
